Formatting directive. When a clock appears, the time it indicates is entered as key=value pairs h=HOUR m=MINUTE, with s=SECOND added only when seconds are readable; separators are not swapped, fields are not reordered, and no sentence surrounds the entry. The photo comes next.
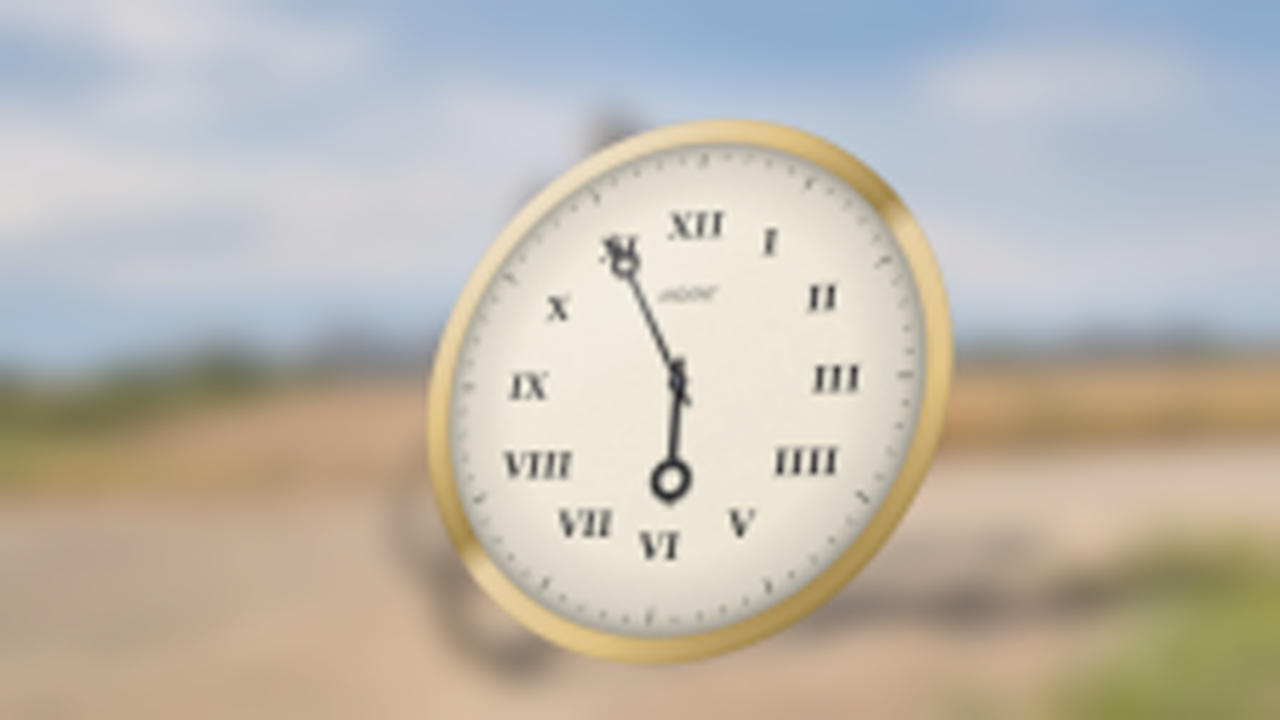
h=5 m=55
